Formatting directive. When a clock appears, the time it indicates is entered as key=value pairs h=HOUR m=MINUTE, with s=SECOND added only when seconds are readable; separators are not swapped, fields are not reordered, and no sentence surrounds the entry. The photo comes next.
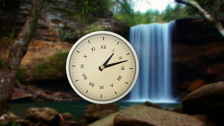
h=1 m=12
